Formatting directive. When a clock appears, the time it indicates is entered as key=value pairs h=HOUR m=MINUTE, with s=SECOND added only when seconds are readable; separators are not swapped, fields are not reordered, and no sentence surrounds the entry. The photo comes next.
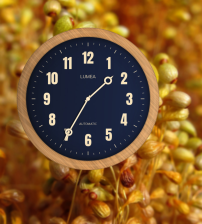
h=1 m=35
